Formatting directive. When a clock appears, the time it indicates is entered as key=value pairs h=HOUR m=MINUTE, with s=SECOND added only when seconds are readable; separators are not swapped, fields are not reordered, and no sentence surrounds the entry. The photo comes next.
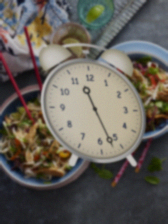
h=11 m=27
